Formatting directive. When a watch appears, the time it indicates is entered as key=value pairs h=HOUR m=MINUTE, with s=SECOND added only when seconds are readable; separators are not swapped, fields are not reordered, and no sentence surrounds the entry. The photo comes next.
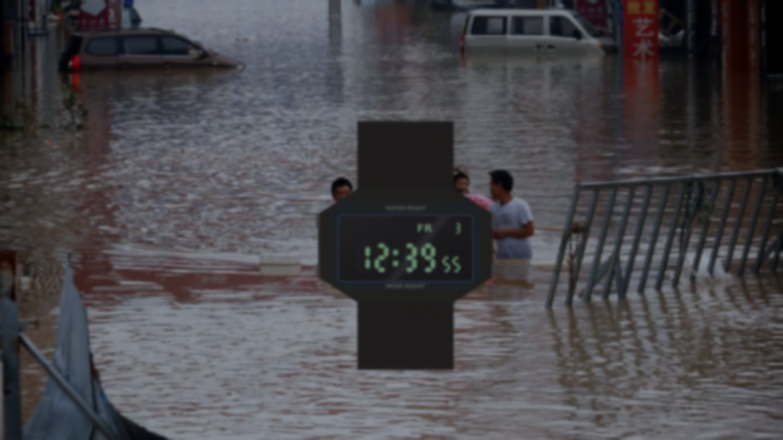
h=12 m=39 s=55
